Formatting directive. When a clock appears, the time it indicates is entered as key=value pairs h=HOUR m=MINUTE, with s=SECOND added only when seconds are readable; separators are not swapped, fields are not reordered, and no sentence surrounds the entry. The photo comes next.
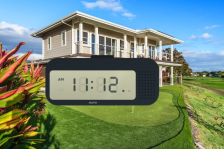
h=11 m=12
